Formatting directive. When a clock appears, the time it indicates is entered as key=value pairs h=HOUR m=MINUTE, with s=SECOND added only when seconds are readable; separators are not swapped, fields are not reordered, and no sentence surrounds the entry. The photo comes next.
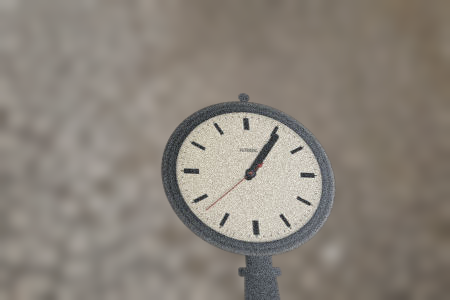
h=1 m=5 s=38
